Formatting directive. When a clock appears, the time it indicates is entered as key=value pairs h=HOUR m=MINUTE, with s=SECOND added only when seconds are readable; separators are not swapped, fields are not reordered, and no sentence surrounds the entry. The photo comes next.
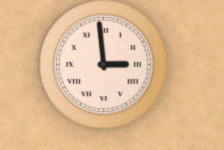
h=2 m=59
